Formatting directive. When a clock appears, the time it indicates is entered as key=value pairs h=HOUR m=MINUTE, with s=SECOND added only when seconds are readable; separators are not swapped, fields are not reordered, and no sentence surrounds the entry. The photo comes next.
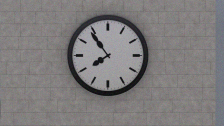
h=7 m=54
